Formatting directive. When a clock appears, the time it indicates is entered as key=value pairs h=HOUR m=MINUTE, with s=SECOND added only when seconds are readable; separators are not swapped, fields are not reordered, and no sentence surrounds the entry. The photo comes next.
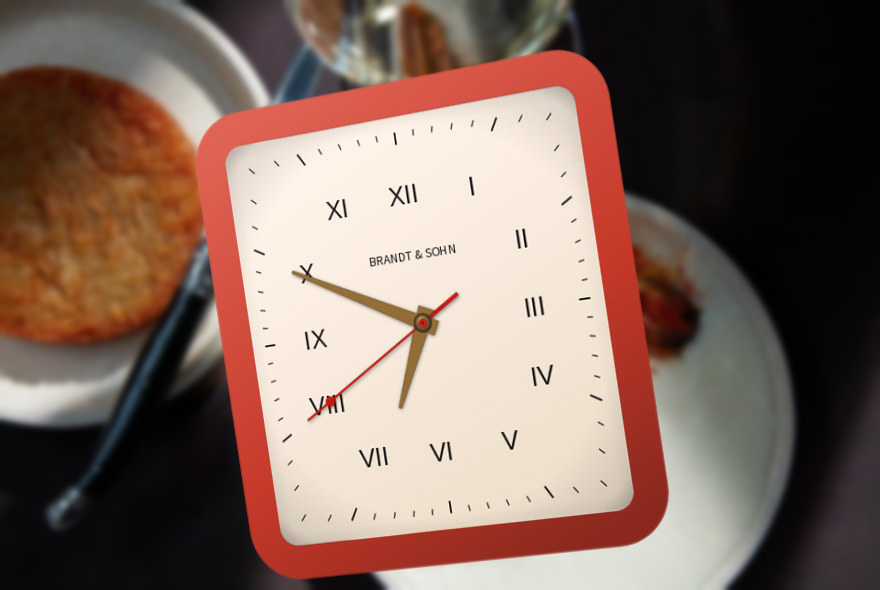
h=6 m=49 s=40
